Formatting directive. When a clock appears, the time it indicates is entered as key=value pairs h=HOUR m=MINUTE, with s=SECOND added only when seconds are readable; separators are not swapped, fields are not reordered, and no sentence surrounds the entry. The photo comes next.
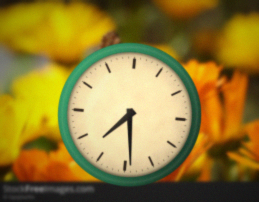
h=7 m=29
